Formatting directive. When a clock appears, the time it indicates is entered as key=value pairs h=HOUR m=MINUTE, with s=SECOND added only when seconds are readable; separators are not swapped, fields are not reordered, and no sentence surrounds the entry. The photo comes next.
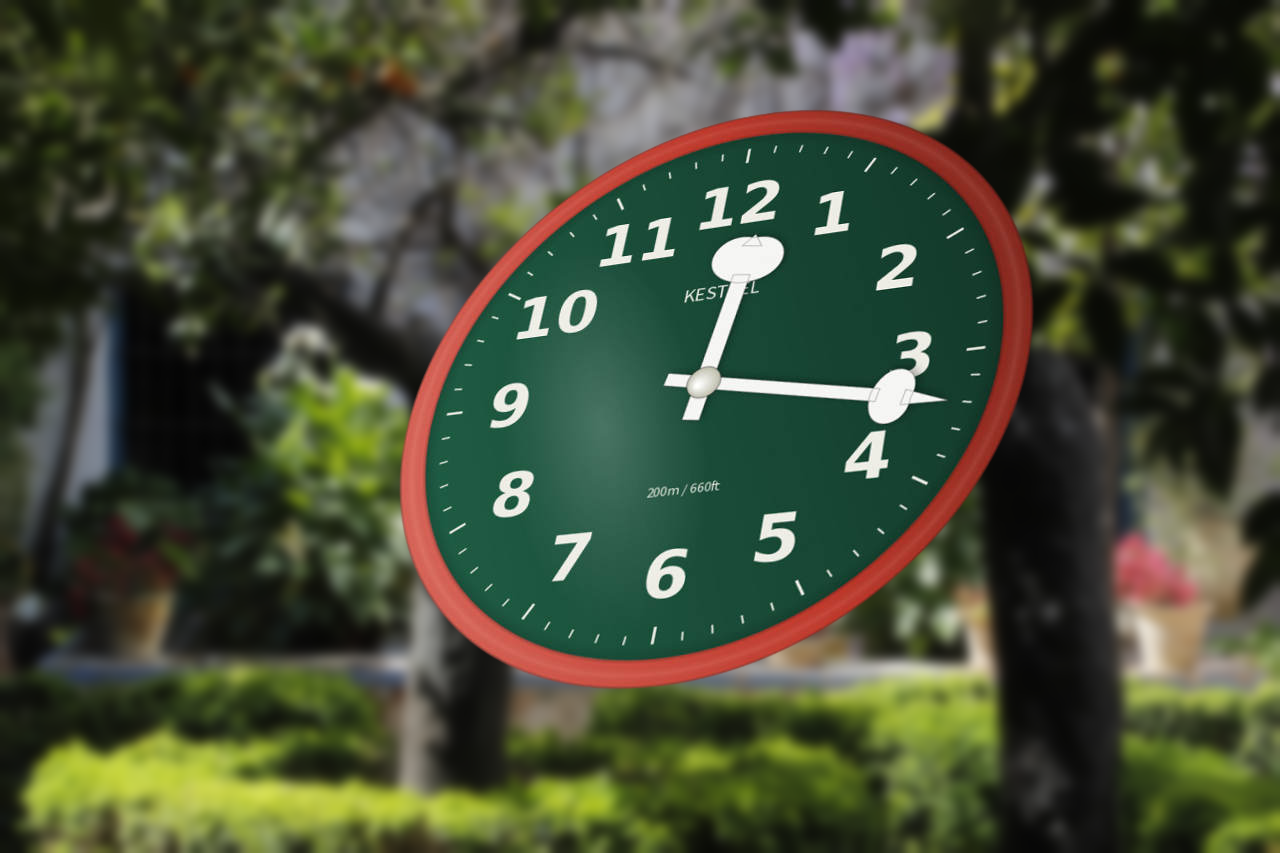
h=12 m=17
